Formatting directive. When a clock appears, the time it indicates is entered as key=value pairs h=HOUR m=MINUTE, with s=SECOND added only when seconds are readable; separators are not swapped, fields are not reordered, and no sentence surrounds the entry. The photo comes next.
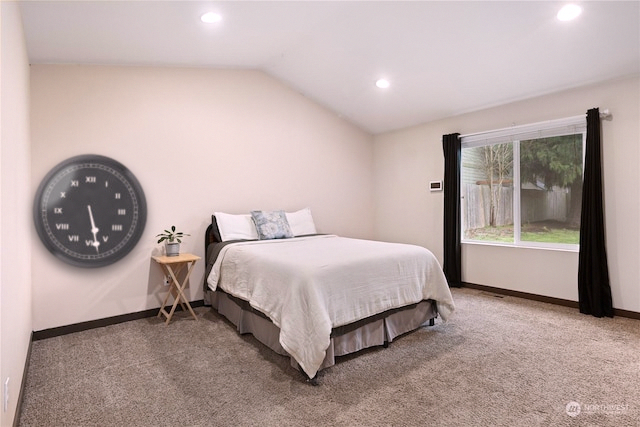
h=5 m=28
